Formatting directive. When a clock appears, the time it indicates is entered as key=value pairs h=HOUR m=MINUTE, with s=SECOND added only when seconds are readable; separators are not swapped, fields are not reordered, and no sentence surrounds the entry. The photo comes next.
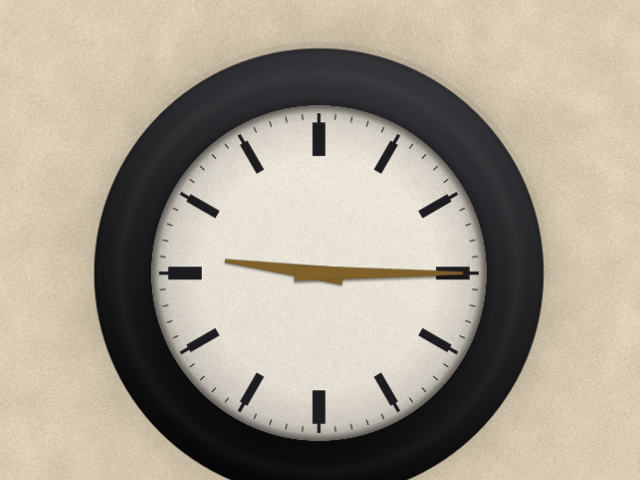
h=9 m=15
